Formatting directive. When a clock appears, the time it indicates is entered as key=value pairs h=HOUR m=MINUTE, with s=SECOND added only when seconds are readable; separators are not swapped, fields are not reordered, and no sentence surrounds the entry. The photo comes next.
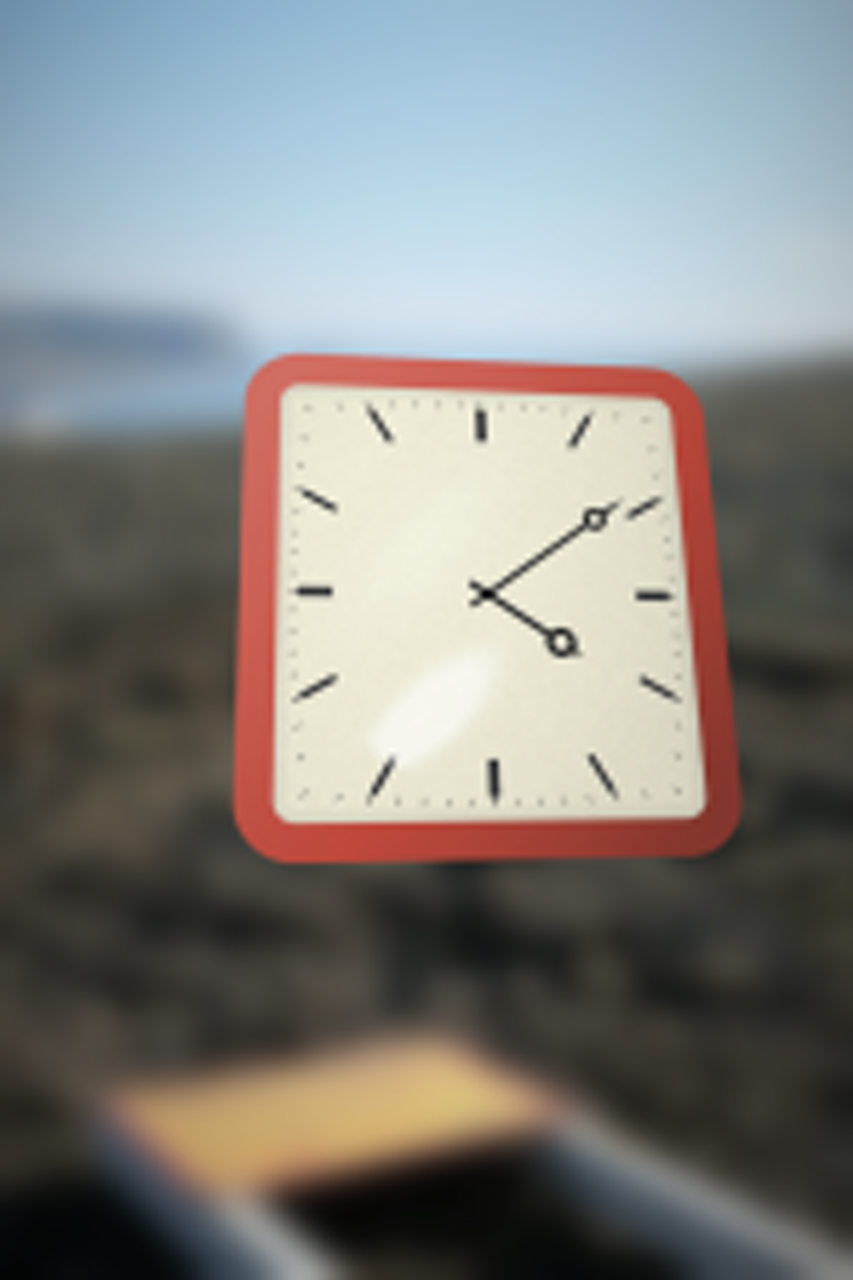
h=4 m=9
